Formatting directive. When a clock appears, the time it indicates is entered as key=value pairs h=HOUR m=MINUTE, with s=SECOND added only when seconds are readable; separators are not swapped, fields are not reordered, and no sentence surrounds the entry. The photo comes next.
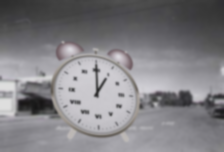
h=1 m=0
